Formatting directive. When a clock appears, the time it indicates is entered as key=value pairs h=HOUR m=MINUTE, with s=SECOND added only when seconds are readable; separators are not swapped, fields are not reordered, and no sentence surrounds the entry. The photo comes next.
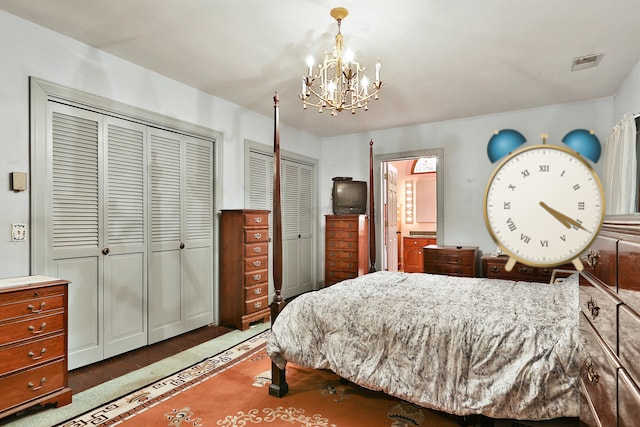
h=4 m=20
